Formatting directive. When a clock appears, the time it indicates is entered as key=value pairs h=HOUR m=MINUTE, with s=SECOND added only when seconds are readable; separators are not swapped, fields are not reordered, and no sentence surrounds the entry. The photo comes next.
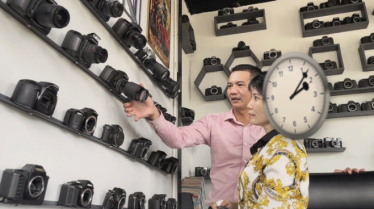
h=2 m=7
